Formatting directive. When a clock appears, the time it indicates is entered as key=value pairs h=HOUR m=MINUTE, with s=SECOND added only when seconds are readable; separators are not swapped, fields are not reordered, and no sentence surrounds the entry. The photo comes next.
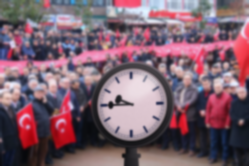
h=9 m=45
